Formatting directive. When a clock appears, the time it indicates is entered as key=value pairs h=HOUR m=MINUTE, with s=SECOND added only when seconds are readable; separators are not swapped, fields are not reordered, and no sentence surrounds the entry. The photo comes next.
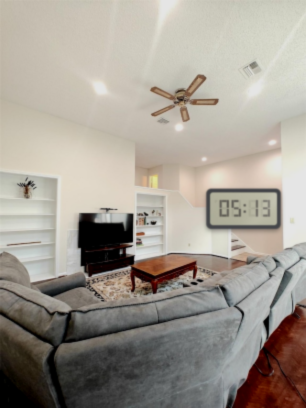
h=5 m=13
